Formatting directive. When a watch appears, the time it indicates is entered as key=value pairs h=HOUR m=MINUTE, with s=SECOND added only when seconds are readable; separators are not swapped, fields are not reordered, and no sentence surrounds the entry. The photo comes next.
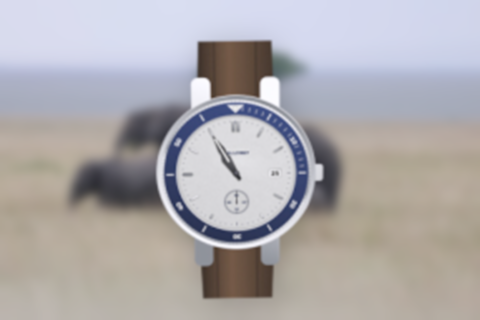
h=10 m=55
